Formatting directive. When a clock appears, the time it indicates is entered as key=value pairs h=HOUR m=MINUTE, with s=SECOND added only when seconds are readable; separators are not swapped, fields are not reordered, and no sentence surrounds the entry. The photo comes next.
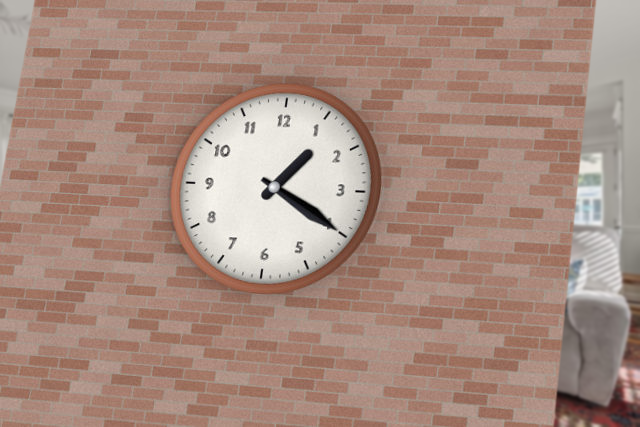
h=1 m=20
